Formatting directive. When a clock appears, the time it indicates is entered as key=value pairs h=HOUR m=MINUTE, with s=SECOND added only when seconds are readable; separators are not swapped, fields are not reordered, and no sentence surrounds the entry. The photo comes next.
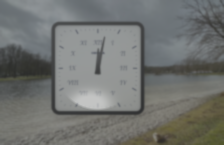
h=12 m=2
